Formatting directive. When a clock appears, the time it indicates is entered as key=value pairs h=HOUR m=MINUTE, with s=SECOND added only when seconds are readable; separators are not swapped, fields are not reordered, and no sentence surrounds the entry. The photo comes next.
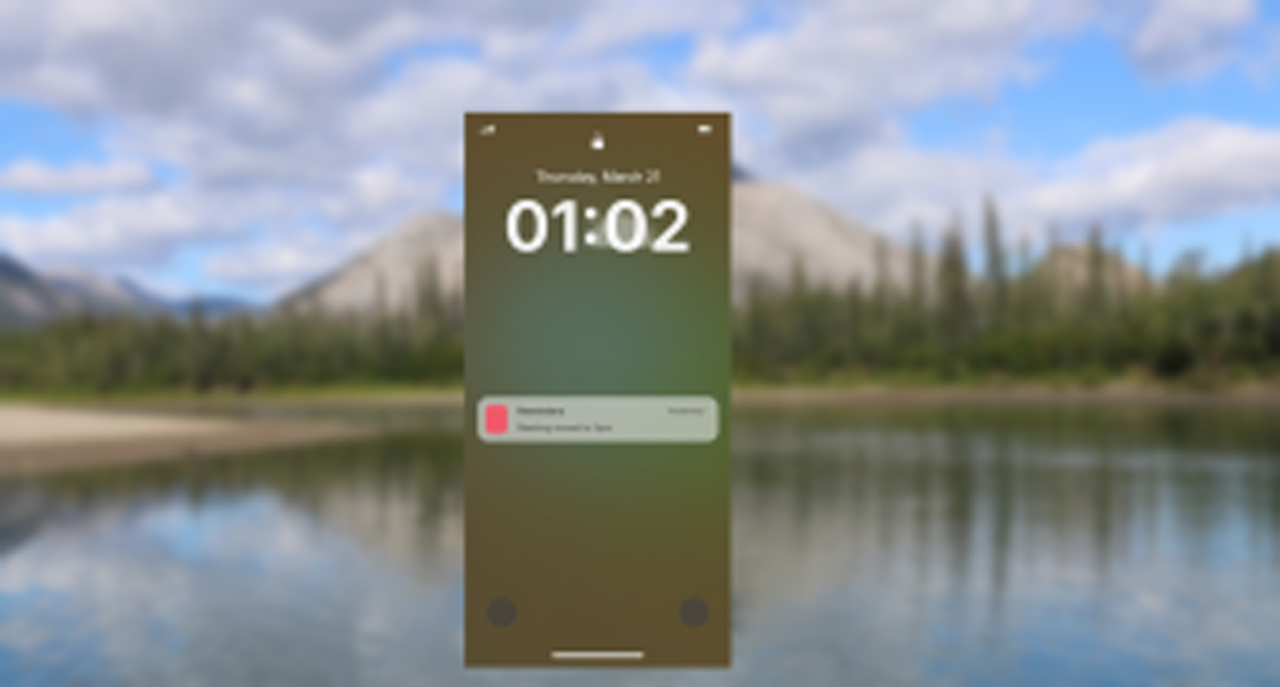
h=1 m=2
